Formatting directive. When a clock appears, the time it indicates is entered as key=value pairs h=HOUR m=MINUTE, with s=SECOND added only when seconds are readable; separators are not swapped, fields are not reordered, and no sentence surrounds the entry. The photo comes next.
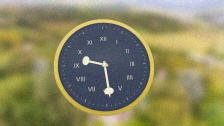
h=9 m=29
